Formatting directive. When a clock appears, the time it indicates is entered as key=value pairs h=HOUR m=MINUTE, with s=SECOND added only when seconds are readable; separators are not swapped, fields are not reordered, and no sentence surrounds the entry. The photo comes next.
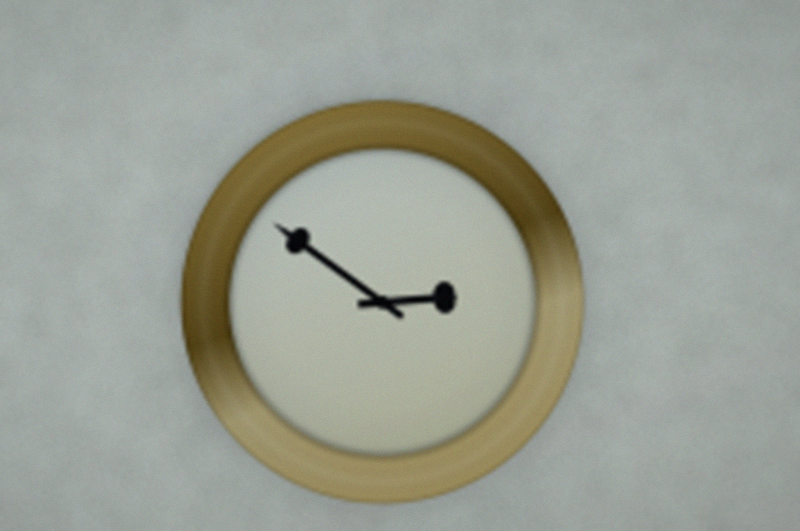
h=2 m=51
